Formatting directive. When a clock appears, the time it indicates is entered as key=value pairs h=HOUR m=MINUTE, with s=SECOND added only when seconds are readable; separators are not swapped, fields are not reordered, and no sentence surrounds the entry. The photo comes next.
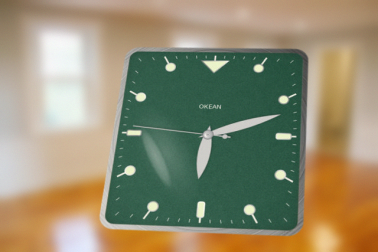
h=6 m=11 s=46
